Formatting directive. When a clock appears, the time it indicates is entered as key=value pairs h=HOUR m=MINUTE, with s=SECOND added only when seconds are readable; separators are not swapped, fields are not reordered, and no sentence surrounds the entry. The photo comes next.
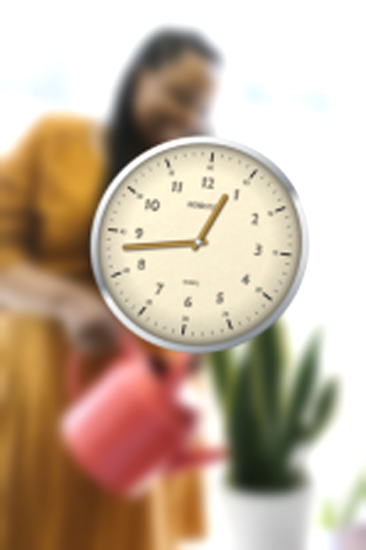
h=12 m=43
